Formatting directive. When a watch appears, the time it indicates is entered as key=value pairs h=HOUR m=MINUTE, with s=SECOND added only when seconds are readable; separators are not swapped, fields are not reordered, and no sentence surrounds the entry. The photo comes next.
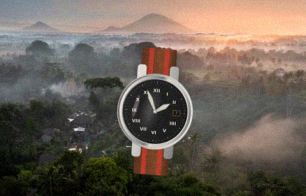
h=1 m=56
